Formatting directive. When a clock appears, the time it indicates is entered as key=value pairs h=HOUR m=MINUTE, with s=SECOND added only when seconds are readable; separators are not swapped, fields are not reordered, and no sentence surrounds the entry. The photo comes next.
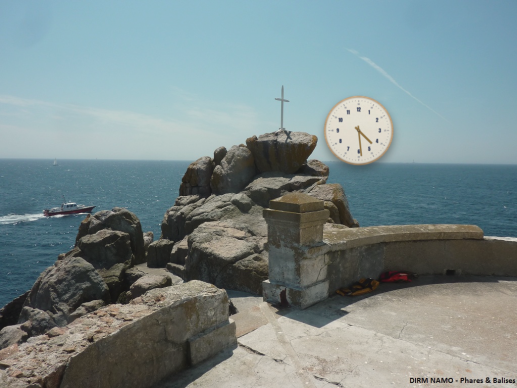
h=4 m=29
